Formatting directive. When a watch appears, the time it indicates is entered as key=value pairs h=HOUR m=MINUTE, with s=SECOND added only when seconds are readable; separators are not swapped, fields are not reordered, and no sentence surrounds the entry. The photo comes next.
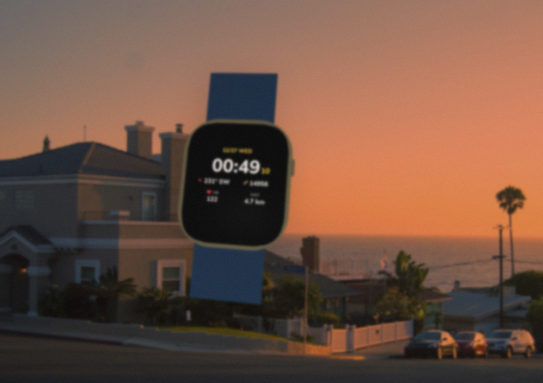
h=0 m=49
